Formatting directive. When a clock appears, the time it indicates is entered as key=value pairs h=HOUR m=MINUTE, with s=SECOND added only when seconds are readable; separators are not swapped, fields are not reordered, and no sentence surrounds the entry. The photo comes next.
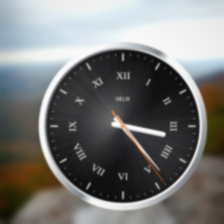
h=3 m=23 s=24
